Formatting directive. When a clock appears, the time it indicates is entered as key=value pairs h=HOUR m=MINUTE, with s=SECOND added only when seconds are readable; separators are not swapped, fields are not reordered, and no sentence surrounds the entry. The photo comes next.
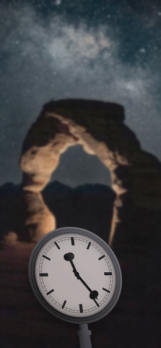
h=11 m=24
